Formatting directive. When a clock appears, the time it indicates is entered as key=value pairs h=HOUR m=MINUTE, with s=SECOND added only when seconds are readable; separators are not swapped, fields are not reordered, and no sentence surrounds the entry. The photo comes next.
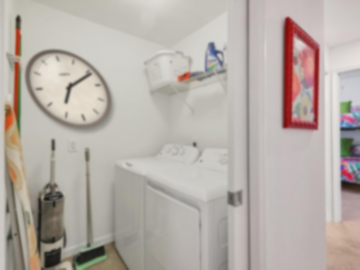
h=7 m=11
